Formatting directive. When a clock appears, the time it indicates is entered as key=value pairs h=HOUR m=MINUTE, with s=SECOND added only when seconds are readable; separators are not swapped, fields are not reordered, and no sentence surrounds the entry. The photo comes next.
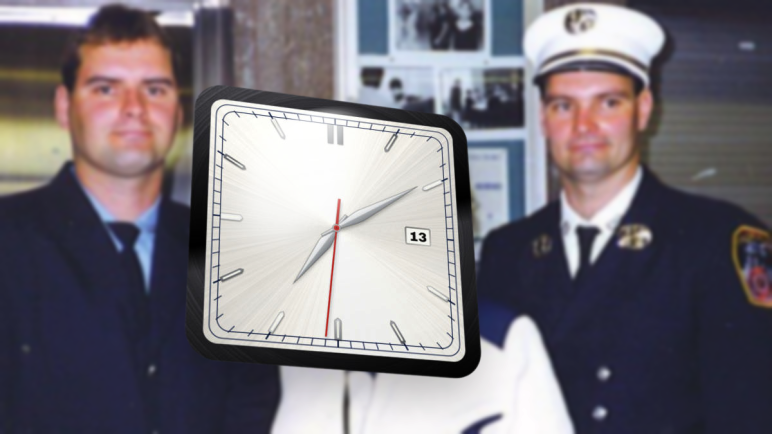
h=7 m=9 s=31
